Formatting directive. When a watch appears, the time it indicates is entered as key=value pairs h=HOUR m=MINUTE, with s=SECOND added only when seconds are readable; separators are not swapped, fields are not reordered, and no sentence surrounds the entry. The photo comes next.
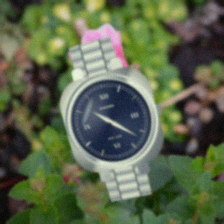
h=10 m=22
